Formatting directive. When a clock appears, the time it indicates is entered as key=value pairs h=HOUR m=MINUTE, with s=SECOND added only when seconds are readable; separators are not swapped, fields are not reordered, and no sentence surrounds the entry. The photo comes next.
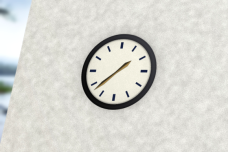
h=1 m=38
